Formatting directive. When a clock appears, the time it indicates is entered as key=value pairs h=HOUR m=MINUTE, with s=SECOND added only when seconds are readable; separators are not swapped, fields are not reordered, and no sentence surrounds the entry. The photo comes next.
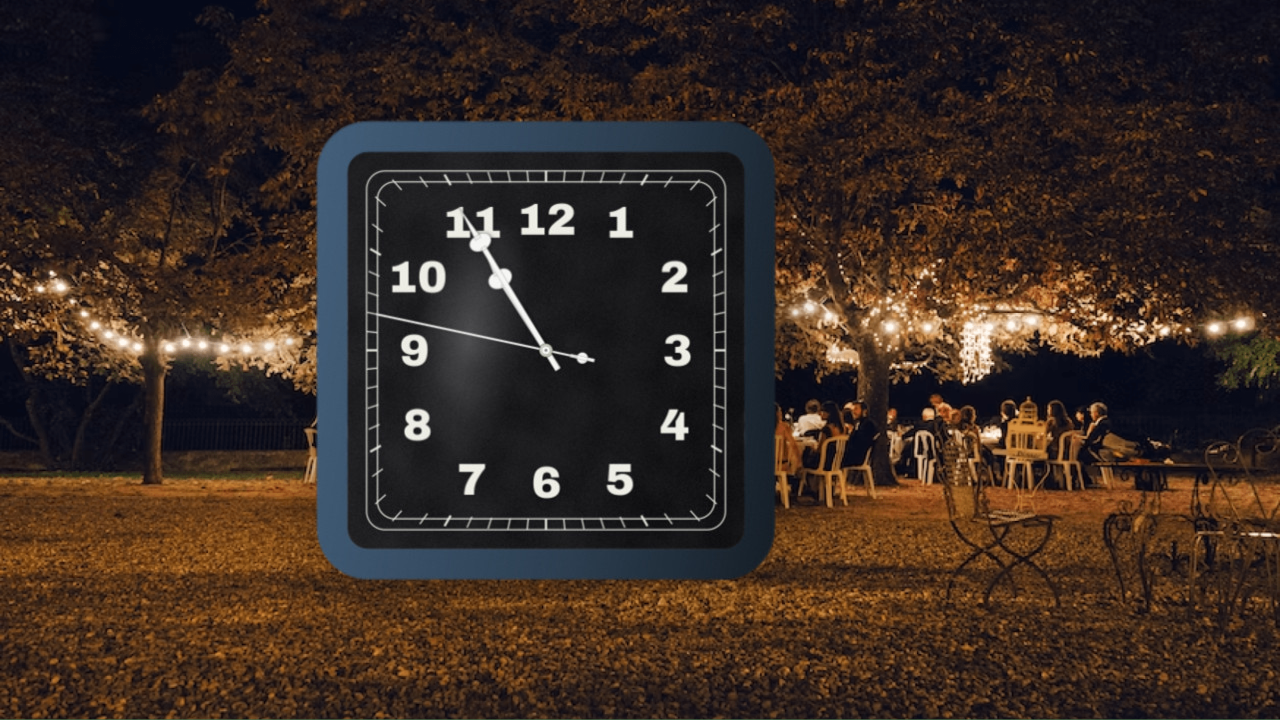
h=10 m=54 s=47
